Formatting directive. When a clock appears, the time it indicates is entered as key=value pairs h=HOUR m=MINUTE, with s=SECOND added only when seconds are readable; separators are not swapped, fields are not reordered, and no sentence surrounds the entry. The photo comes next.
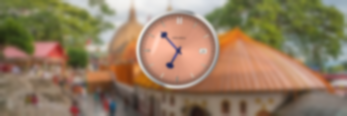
h=6 m=53
